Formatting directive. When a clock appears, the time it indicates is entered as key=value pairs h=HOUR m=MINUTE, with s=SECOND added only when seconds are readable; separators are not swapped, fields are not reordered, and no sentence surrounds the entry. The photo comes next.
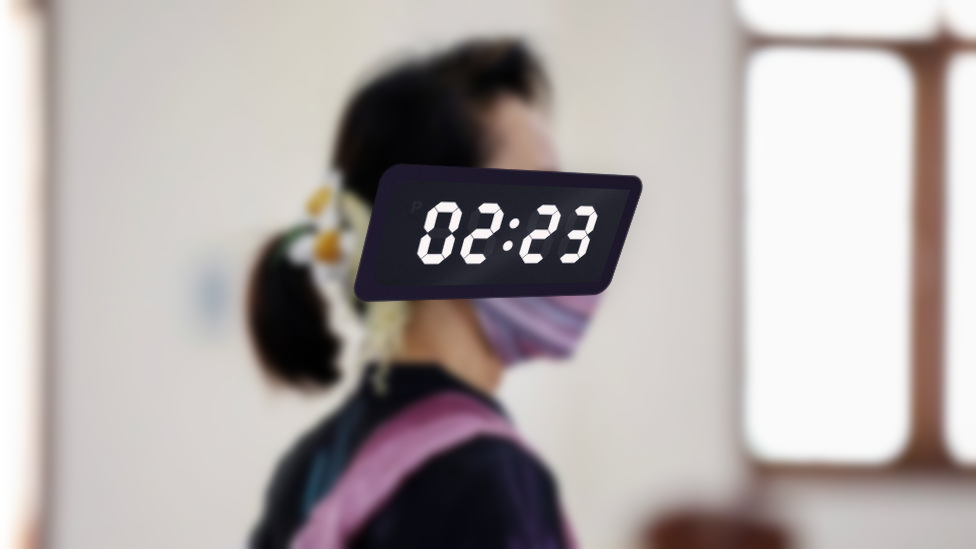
h=2 m=23
